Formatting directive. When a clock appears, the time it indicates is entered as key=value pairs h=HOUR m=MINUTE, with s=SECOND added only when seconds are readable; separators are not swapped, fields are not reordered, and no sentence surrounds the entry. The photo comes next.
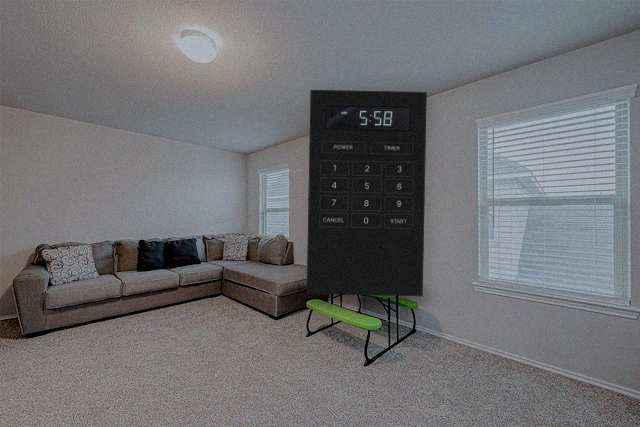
h=5 m=58
